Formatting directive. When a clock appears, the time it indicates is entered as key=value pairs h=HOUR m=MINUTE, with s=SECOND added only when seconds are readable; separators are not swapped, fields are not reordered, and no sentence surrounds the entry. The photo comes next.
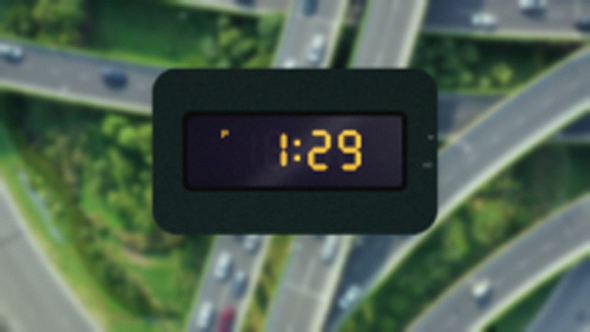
h=1 m=29
